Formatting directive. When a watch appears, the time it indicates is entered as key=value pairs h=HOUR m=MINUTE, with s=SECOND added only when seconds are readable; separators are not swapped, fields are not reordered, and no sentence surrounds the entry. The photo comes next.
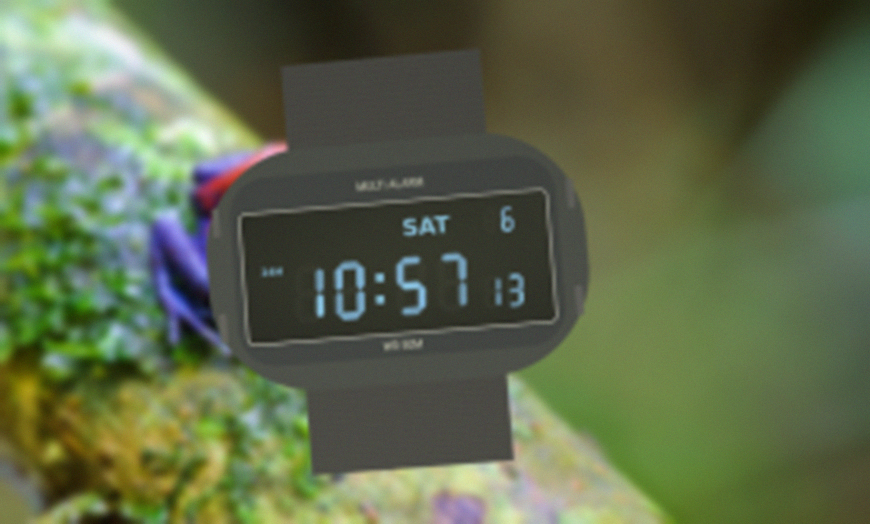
h=10 m=57 s=13
